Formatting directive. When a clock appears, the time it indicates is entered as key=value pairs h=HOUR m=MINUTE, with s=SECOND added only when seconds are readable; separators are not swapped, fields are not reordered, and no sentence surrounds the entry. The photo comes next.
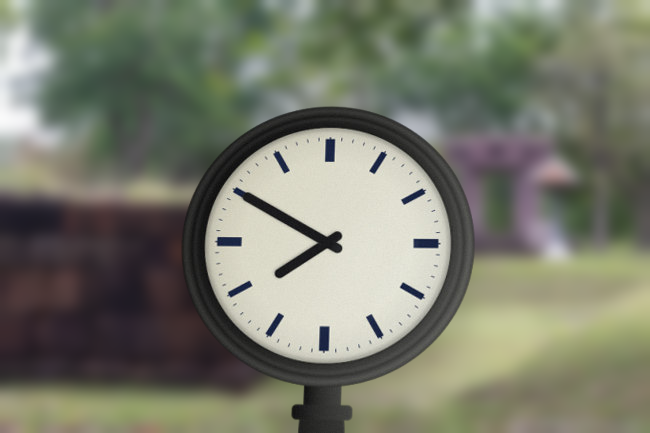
h=7 m=50
